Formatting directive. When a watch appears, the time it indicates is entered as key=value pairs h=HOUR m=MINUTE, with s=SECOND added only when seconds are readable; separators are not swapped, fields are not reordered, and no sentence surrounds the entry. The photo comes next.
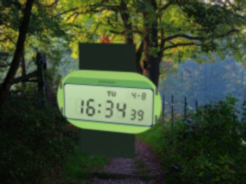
h=16 m=34 s=39
